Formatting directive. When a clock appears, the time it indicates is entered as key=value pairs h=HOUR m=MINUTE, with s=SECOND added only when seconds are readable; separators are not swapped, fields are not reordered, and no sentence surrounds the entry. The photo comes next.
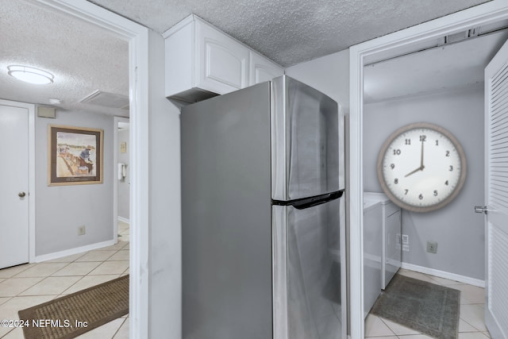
h=8 m=0
